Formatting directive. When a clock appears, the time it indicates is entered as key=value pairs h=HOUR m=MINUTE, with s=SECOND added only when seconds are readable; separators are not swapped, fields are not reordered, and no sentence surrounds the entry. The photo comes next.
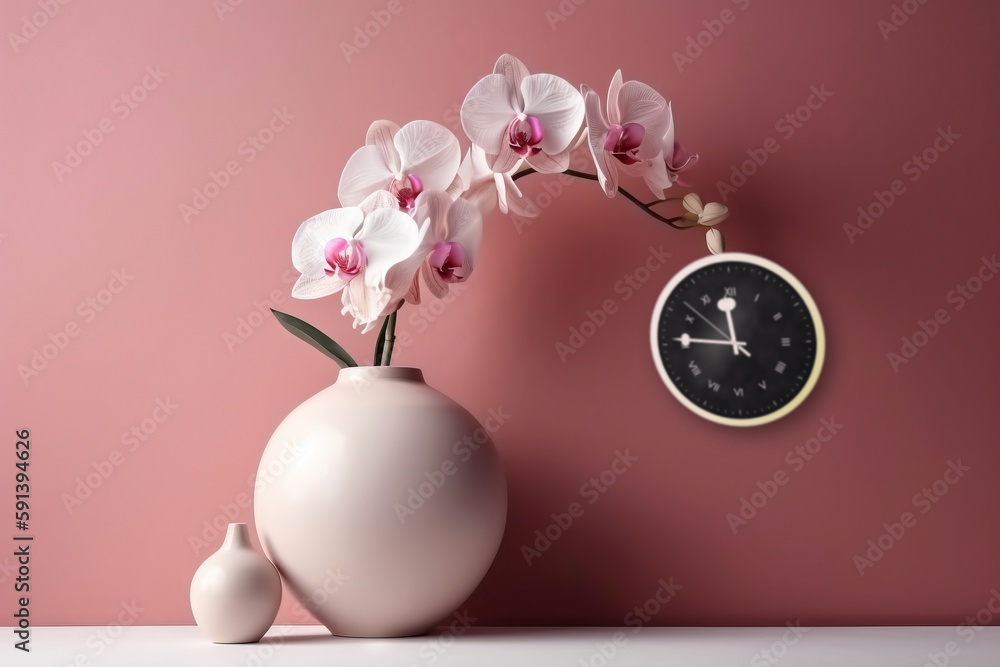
h=11 m=45 s=52
